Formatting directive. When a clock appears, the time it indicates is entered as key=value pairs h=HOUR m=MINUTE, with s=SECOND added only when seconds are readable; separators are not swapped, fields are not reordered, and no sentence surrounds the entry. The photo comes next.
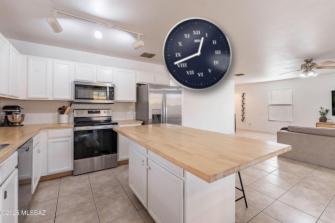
h=12 m=42
